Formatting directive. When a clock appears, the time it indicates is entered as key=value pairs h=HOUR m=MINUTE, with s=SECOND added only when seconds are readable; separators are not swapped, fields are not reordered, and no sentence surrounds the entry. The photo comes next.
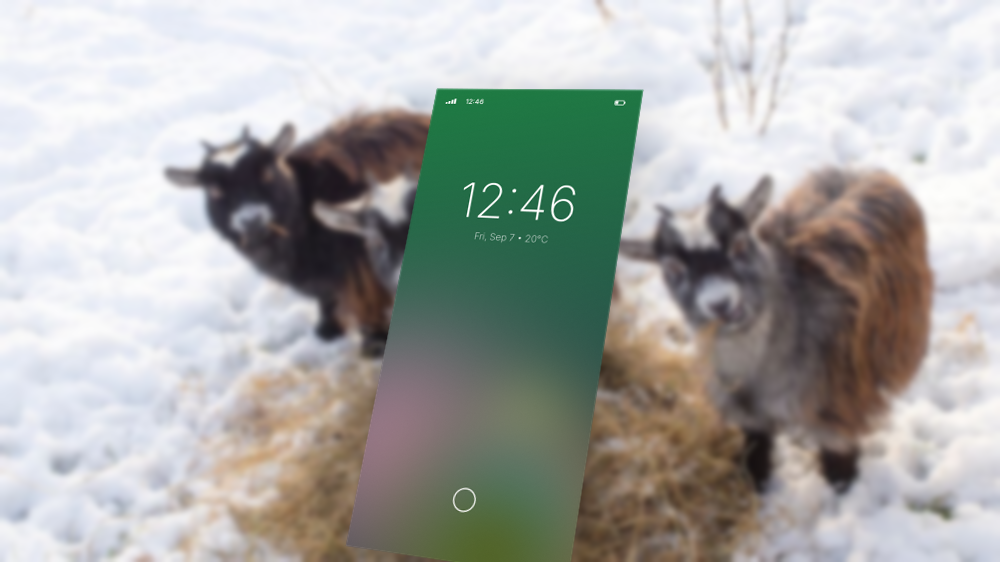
h=12 m=46
